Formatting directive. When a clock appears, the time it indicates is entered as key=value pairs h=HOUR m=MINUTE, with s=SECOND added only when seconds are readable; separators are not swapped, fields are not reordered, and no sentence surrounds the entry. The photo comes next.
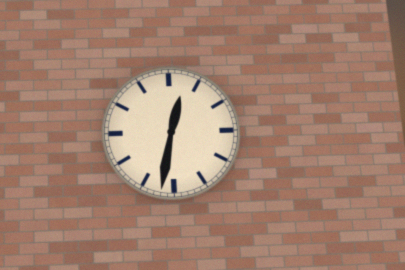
h=12 m=32
